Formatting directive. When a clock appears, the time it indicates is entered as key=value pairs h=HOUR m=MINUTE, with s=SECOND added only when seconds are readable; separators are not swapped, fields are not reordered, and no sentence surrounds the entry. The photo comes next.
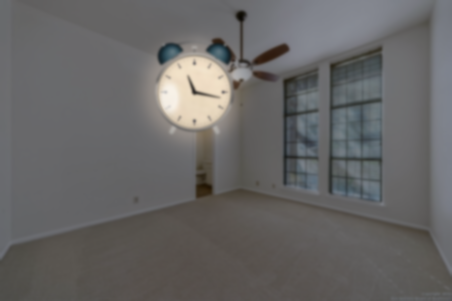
h=11 m=17
